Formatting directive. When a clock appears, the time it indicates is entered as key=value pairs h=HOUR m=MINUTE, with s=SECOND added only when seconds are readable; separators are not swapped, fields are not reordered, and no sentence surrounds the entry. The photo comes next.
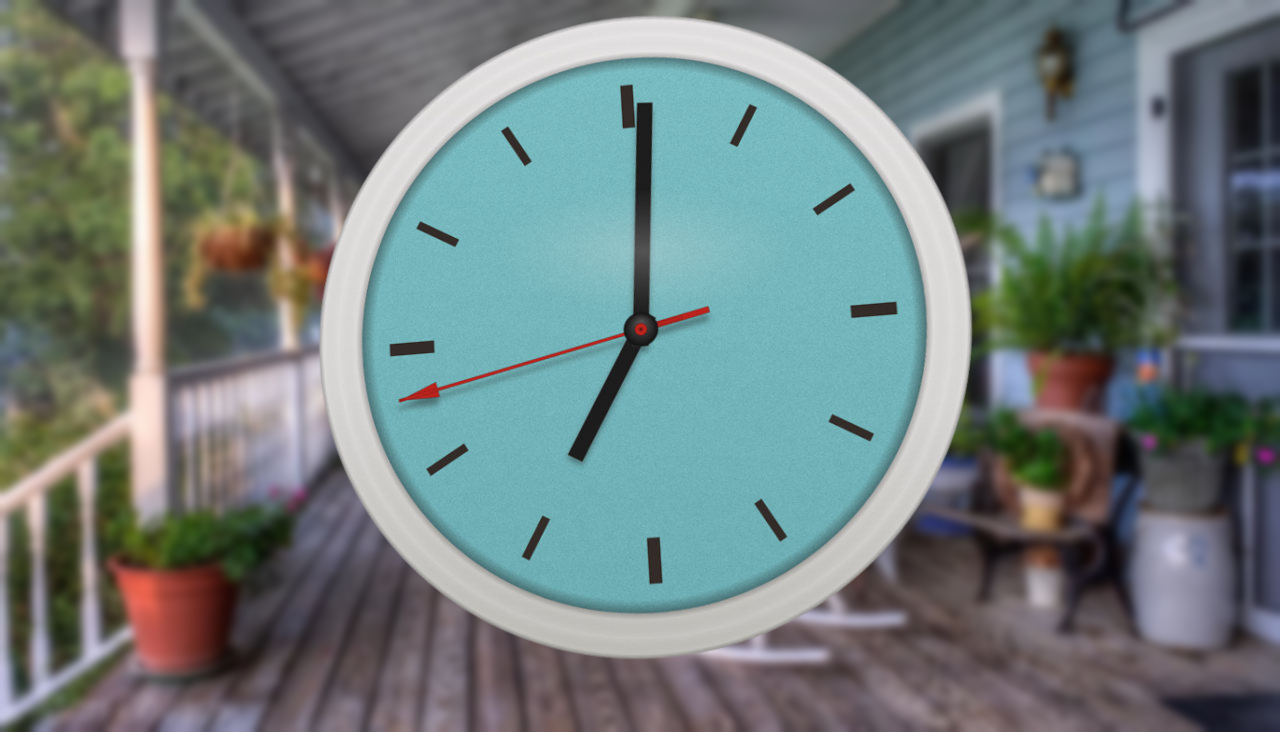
h=7 m=0 s=43
